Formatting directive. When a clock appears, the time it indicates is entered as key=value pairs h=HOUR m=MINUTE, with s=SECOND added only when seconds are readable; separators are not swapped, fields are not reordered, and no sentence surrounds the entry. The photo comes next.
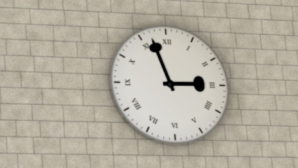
h=2 m=57
